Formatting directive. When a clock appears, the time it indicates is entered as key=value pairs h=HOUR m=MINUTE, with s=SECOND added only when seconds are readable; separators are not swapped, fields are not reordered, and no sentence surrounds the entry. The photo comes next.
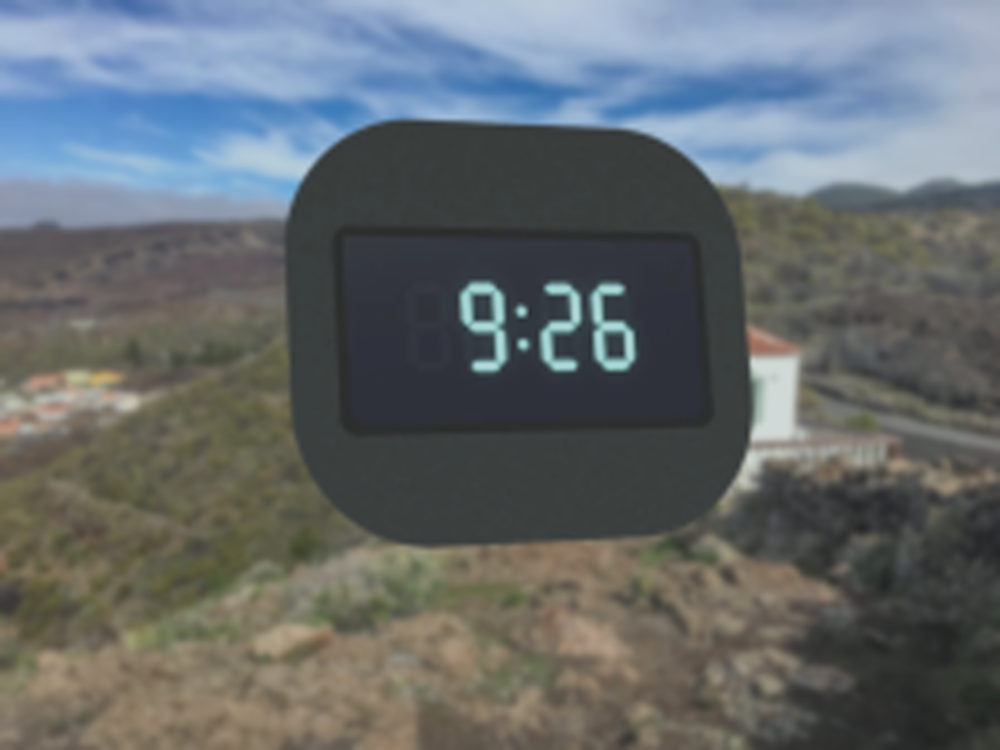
h=9 m=26
